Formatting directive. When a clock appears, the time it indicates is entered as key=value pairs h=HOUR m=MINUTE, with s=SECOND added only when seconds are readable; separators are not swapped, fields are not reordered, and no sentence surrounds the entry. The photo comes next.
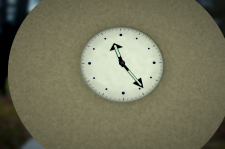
h=11 m=24
